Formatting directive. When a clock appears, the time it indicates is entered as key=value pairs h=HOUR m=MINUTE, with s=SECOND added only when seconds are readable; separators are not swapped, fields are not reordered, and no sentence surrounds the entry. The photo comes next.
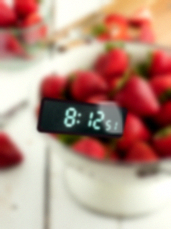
h=8 m=12
